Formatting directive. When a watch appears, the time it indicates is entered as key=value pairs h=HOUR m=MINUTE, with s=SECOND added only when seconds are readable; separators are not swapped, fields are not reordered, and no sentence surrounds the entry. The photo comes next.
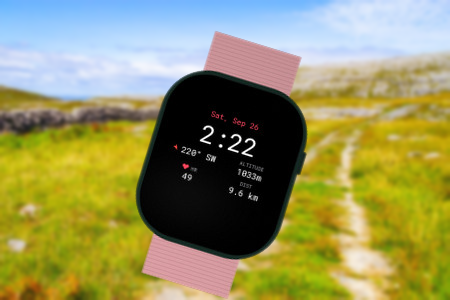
h=2 m=22
